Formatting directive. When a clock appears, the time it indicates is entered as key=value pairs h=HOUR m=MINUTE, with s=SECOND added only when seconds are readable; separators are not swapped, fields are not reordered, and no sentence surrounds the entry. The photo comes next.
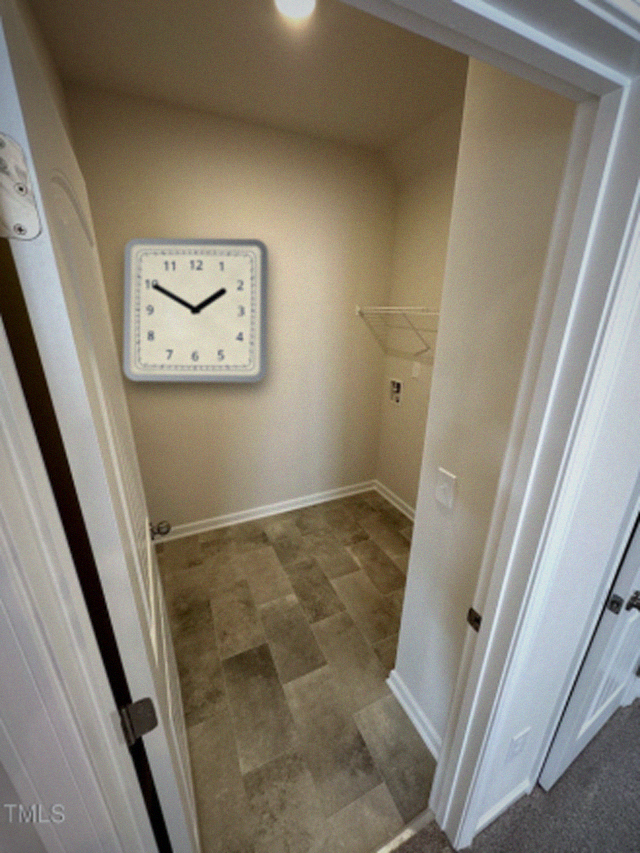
h=1 m=50
